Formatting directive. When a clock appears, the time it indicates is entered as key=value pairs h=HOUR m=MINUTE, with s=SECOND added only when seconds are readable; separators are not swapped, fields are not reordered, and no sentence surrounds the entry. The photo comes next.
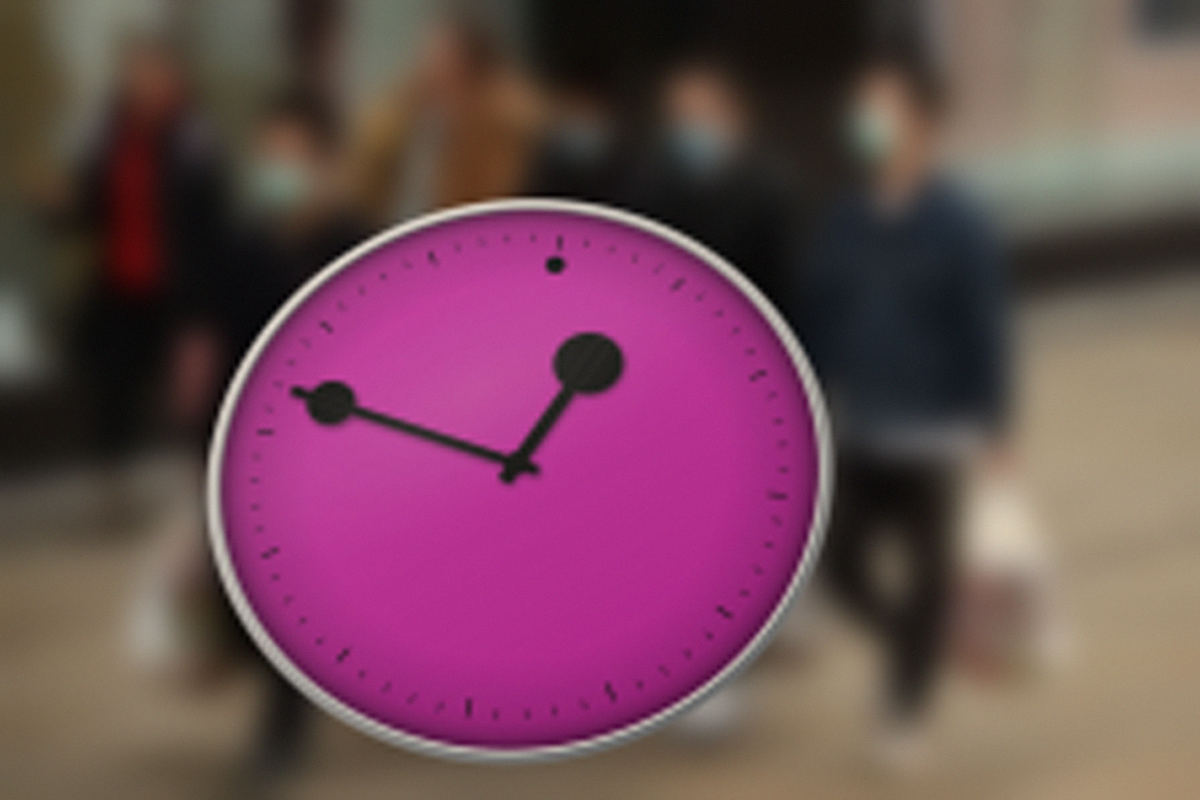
h=12 m=47
